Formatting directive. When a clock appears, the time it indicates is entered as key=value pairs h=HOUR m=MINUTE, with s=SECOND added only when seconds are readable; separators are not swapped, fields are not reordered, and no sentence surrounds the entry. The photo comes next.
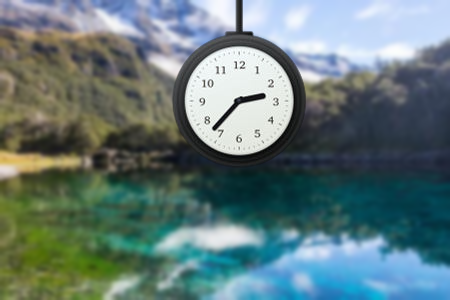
h=2 m=37
